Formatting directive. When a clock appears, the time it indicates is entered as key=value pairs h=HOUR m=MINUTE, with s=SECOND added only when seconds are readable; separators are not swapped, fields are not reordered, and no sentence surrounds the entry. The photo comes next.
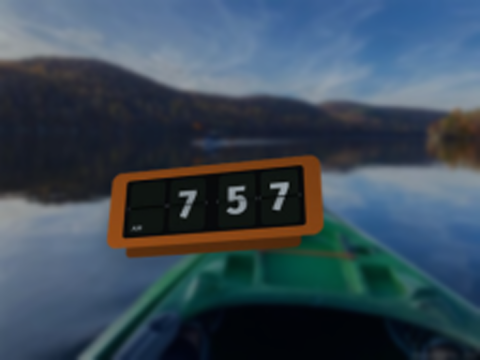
h=7 m=57
